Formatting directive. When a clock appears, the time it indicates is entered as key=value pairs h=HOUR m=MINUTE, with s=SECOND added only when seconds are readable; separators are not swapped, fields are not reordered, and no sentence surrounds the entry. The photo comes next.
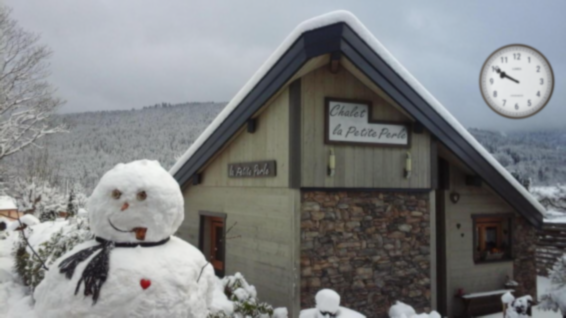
h=9 m=50
